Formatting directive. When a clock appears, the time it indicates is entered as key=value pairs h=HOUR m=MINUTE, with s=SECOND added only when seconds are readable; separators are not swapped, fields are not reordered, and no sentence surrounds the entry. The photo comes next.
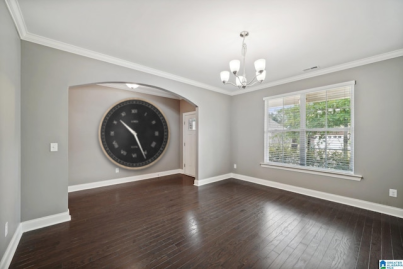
h=10 m=26
